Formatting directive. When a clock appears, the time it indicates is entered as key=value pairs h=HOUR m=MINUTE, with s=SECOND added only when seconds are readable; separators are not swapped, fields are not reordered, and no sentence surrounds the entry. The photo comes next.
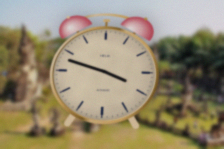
h=3 m=48
